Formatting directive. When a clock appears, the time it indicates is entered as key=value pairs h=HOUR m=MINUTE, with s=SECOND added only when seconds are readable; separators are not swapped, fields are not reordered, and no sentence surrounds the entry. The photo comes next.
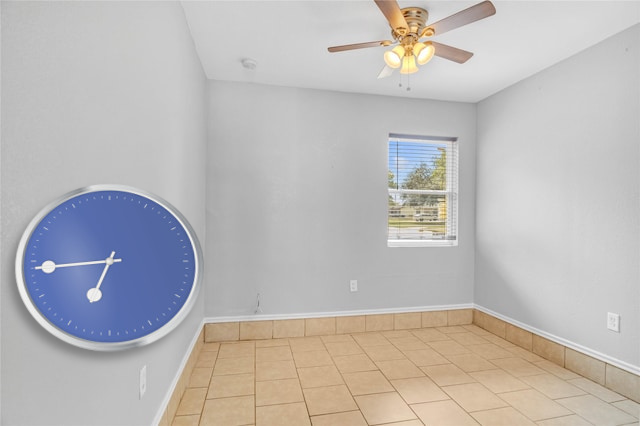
h=6 m=44
